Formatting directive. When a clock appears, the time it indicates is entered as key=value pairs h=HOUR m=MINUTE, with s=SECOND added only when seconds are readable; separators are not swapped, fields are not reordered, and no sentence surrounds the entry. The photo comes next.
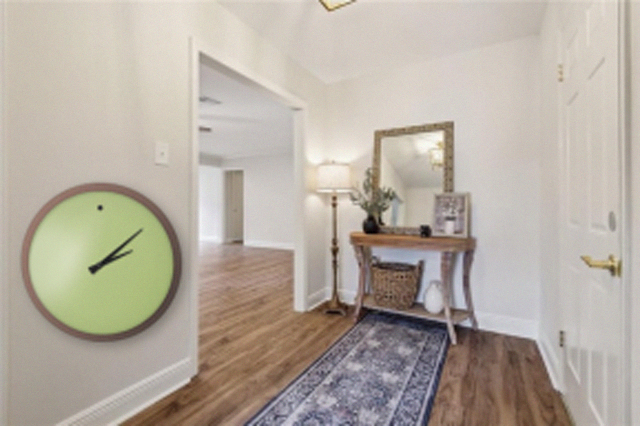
h=2 m=8
